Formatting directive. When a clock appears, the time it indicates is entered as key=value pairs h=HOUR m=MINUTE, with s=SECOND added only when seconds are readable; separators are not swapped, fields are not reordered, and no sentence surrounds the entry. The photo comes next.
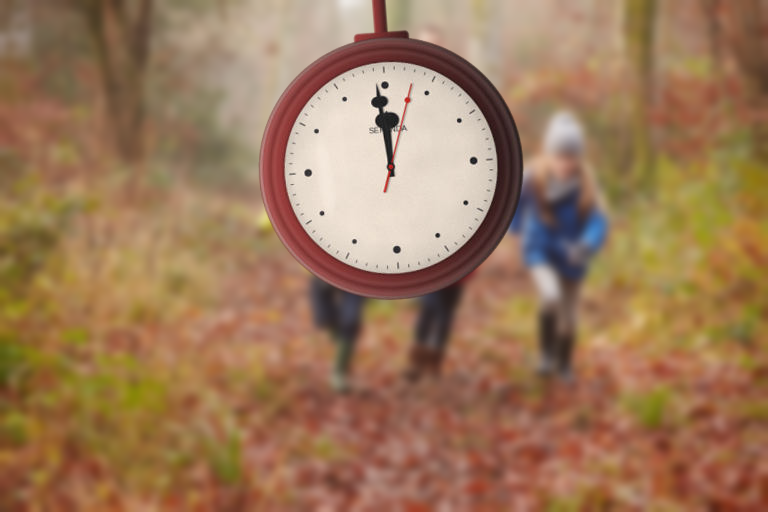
h=11 m=59 s=3
